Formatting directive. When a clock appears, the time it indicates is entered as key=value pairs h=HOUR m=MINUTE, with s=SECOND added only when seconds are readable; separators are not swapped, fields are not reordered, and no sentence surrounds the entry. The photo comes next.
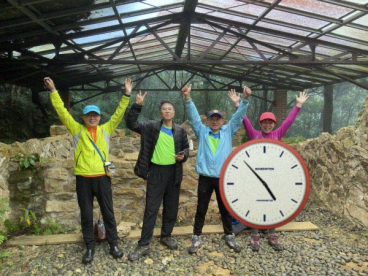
h=4 m=53
